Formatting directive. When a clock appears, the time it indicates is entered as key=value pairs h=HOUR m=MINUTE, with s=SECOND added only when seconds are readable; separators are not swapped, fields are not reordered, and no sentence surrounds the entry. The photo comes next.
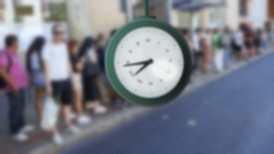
h=7 m=44
